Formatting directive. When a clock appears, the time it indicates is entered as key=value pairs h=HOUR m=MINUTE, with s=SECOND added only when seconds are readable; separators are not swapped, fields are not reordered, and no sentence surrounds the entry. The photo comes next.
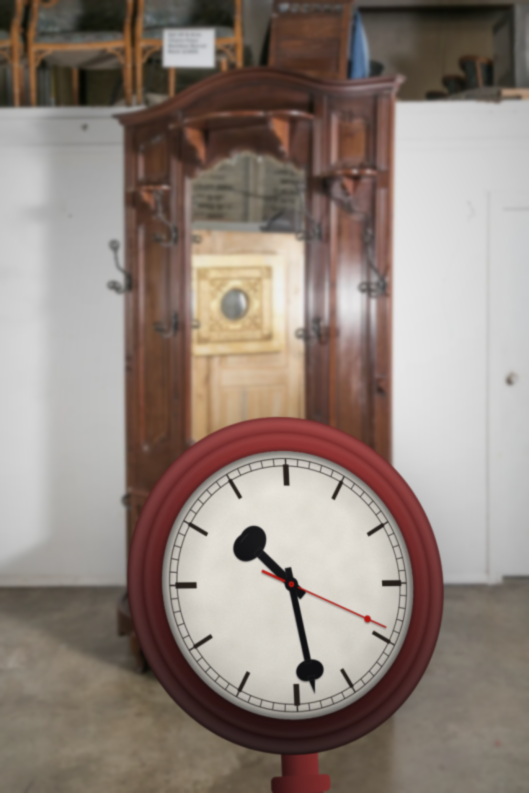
h=10 m=28 s=19
